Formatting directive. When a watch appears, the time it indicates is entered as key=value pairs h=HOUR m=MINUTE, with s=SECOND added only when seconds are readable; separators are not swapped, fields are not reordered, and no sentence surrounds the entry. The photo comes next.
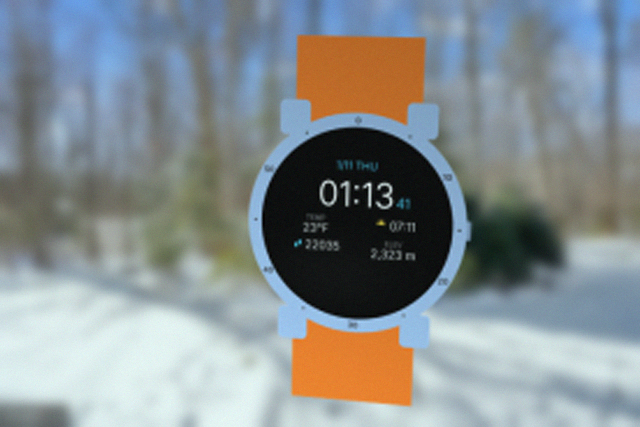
h=1 m=13
